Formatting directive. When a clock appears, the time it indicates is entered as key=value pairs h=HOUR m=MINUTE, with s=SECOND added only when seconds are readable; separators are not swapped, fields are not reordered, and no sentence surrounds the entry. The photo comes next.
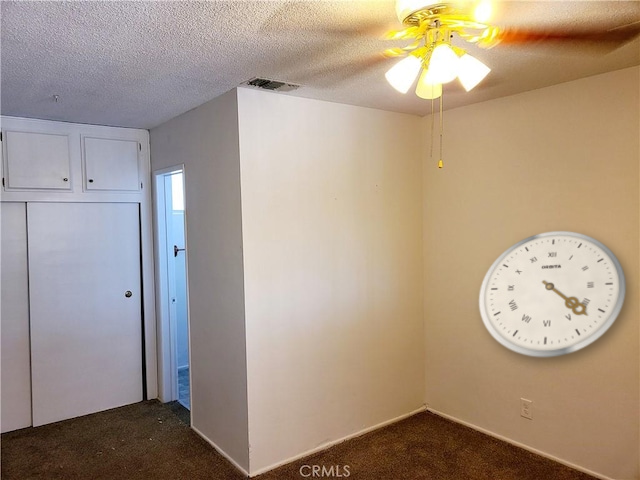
h=4 m=22
